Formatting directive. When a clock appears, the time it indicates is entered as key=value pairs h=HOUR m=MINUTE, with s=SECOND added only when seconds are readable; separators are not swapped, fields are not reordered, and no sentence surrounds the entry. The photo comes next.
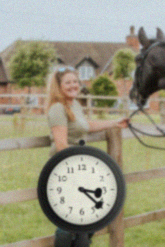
h=3 m=22
